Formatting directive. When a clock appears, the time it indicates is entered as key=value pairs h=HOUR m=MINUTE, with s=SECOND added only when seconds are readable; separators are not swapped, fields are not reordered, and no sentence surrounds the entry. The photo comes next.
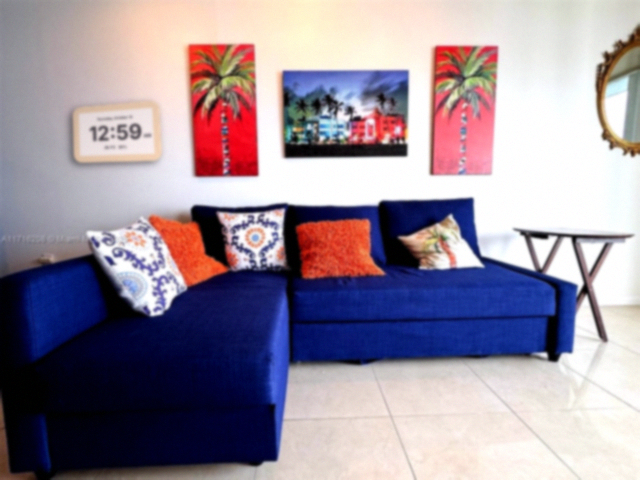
h=12 m=59
